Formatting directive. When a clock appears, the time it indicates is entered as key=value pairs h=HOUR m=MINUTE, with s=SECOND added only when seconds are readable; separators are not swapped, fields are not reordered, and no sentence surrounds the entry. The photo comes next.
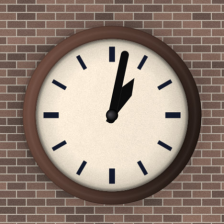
h=1 m=2
